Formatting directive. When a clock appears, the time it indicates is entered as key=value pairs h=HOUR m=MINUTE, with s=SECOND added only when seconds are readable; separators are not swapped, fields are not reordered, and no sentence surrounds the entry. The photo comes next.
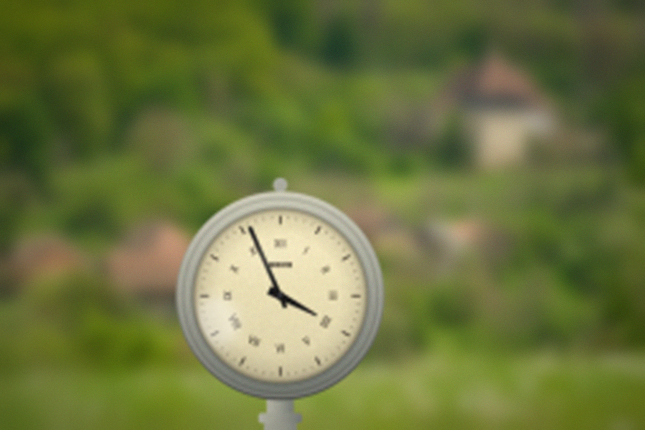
h=3 m=56
